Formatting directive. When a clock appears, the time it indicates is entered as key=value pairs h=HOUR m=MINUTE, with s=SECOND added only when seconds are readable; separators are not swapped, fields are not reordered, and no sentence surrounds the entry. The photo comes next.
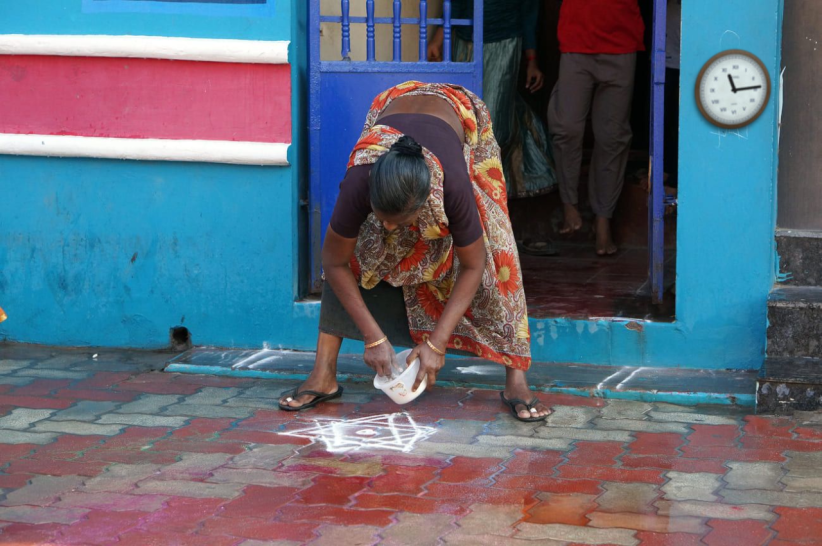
h=11 m=14
